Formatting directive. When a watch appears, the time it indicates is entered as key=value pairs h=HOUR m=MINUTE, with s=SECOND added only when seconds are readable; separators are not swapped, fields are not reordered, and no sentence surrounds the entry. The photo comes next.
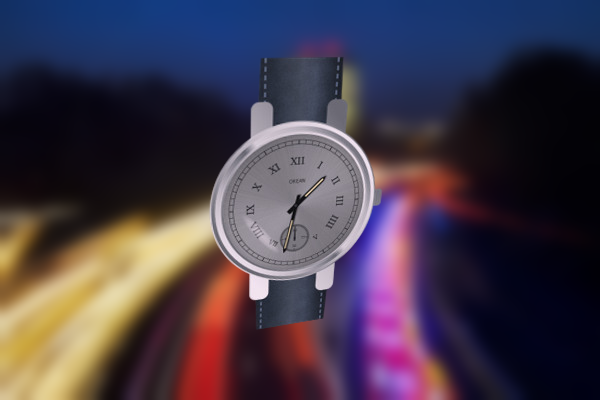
h=1 m=32
